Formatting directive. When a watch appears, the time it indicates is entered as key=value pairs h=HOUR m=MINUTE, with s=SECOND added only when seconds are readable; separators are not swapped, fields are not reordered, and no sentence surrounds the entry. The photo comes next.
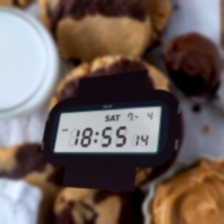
h=18 m=55 s=14
